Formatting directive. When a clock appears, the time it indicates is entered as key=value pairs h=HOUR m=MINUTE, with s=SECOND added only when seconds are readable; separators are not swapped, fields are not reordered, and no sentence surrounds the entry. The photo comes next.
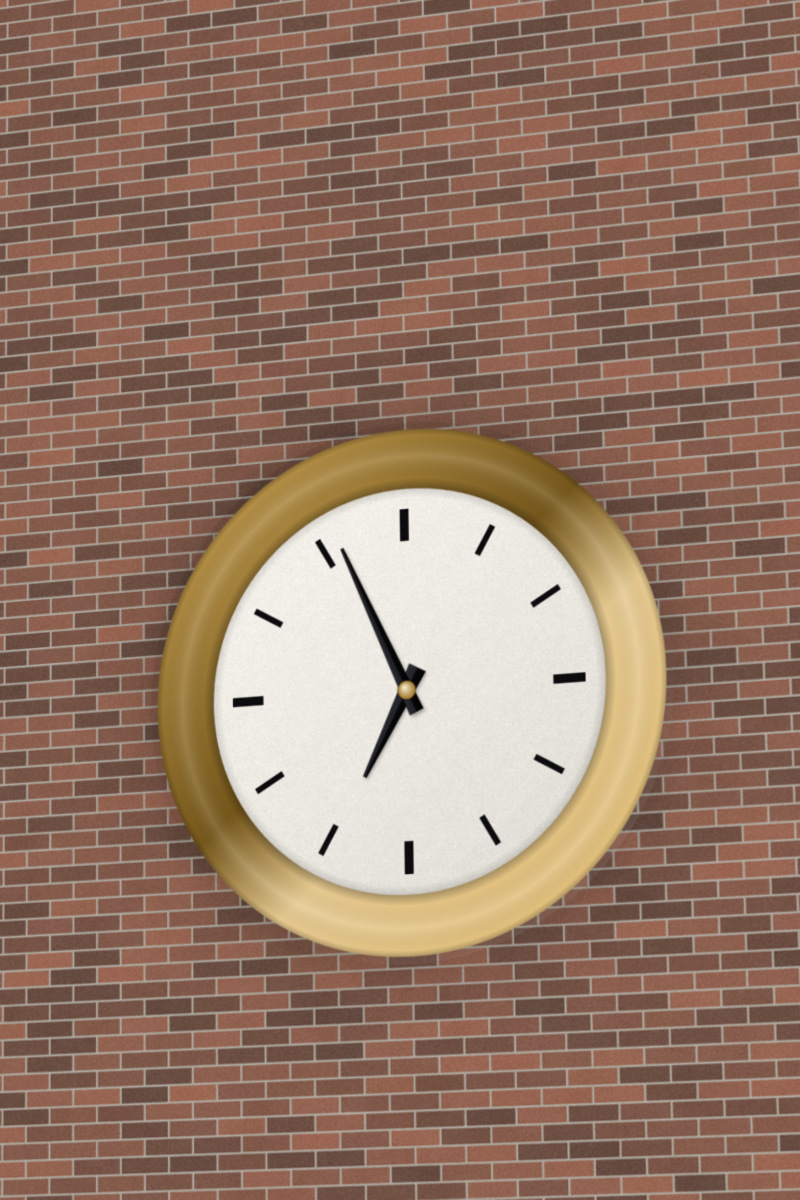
h=6 m=56
